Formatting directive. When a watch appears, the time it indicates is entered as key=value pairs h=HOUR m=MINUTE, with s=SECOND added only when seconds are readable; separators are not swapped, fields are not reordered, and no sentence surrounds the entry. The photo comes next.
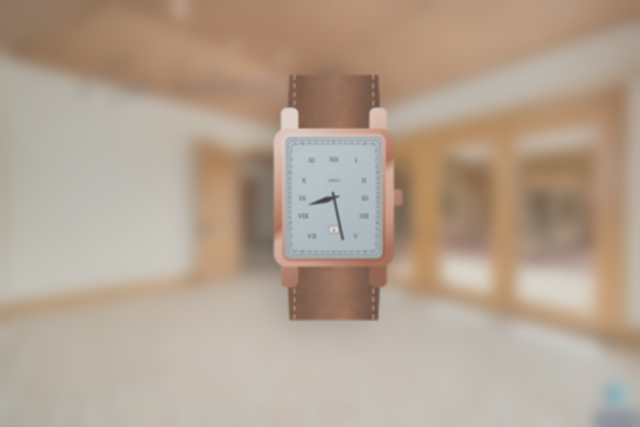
h=8 m=28
